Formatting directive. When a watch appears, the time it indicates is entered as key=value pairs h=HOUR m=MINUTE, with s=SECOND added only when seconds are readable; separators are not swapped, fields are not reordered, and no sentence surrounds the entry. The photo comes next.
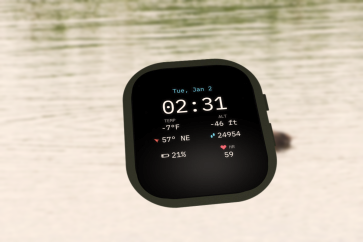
h=2 m=31
